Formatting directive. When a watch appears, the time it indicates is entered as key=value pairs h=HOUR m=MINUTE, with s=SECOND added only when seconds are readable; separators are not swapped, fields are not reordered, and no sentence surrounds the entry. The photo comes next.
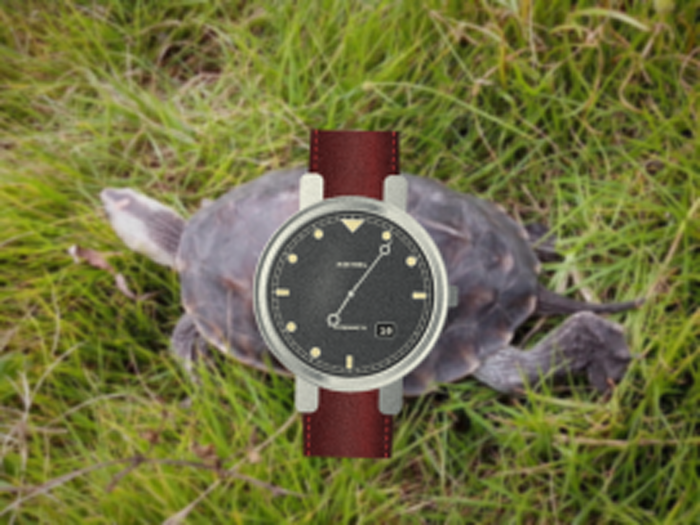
h=7 m=6
